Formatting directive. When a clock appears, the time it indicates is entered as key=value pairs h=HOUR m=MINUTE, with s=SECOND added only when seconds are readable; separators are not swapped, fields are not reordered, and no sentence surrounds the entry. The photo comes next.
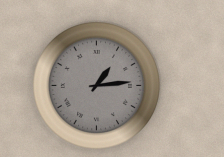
h=1 m=14
